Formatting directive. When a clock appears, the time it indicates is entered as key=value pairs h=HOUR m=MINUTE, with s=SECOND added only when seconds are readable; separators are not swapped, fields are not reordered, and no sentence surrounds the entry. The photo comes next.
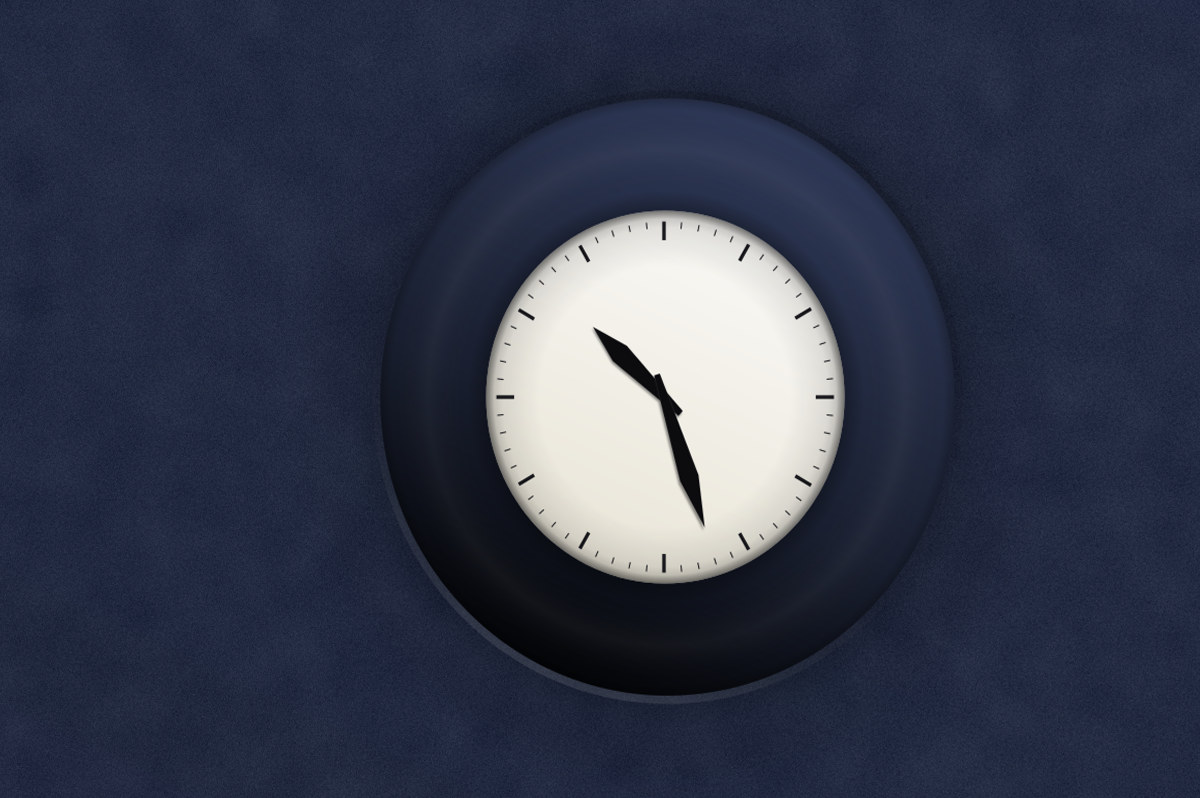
h=10 m=27
